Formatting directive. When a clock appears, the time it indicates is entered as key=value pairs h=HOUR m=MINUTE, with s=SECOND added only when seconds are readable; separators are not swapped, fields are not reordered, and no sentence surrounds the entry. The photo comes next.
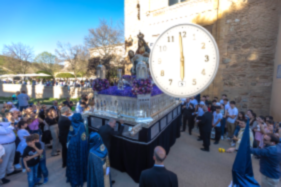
h=5 m=59
